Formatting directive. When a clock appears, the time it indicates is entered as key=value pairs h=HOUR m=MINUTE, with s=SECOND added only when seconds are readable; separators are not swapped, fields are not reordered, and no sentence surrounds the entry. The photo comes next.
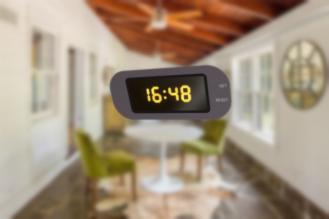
h=16 m=48
